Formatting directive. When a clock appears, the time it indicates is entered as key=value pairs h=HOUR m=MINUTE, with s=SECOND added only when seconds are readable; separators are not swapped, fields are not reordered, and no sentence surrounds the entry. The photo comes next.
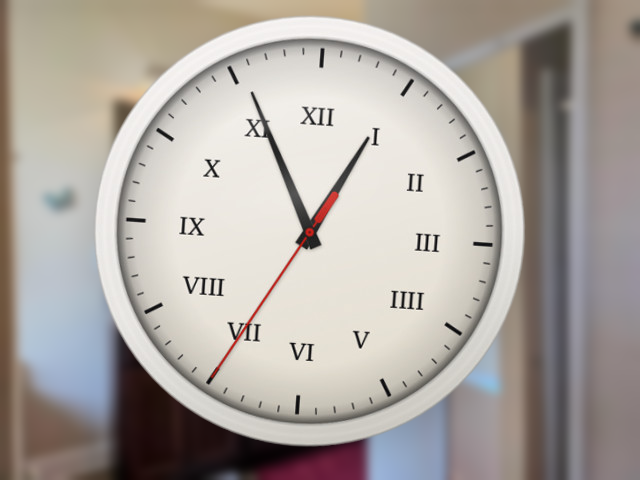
h=12 m=55 s=35
